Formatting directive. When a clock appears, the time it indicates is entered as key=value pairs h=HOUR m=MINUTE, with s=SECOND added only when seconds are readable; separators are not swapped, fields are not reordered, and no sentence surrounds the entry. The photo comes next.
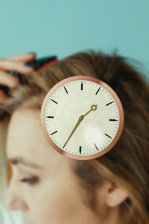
h=1 m=35
